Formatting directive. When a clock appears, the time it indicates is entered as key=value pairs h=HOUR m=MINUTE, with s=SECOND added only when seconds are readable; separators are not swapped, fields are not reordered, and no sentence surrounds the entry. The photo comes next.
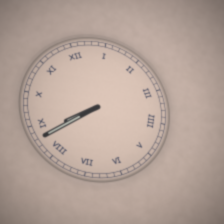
h=8 m=43
